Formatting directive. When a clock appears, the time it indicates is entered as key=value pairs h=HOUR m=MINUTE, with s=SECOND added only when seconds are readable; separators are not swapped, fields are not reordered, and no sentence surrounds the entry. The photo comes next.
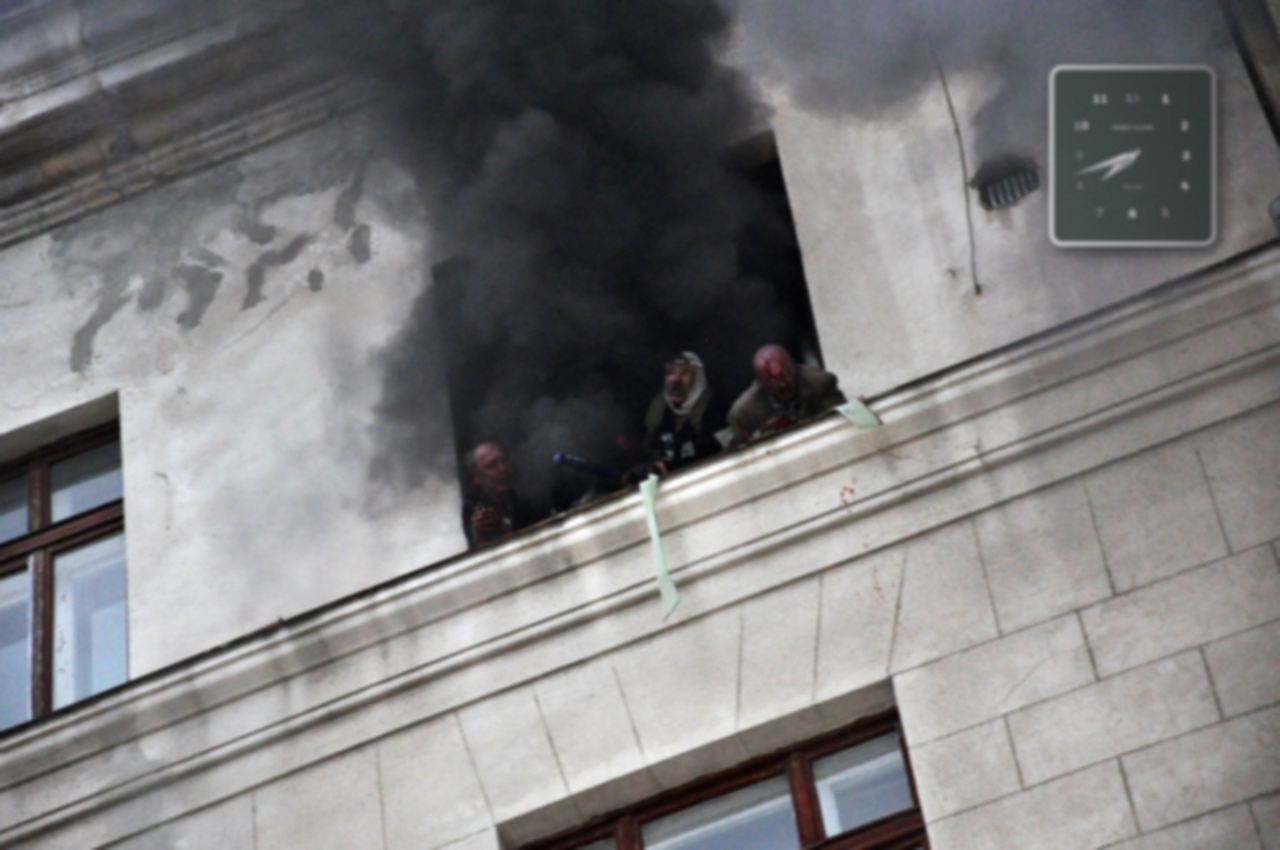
h=7 m=42
